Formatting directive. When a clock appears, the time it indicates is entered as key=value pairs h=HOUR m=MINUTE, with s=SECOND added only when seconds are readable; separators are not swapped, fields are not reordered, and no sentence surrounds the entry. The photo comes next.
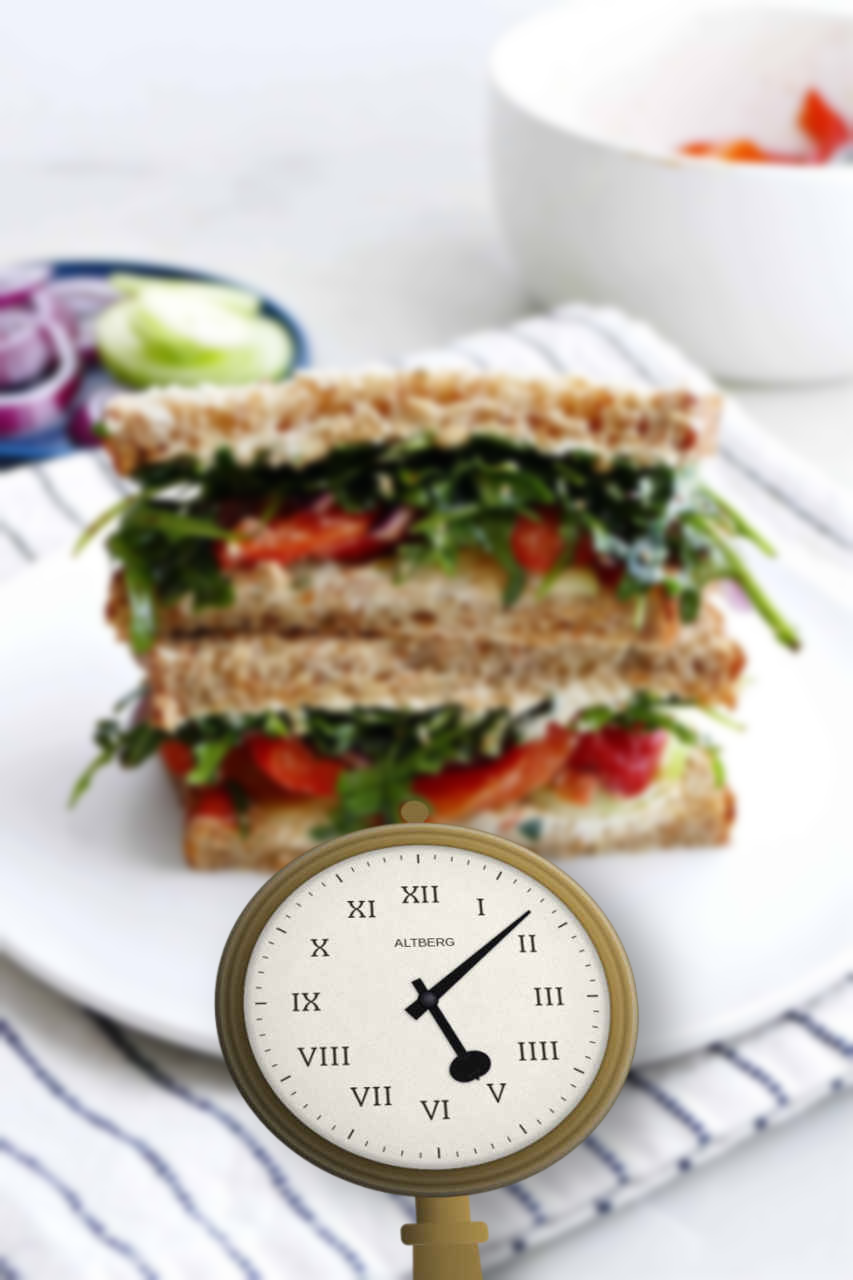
h=5 m=8
